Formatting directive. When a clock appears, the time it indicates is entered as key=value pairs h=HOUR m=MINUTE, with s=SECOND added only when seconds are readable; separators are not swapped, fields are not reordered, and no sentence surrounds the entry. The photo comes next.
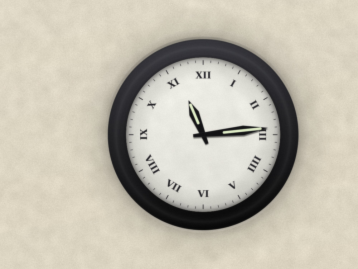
h=11 m=14
